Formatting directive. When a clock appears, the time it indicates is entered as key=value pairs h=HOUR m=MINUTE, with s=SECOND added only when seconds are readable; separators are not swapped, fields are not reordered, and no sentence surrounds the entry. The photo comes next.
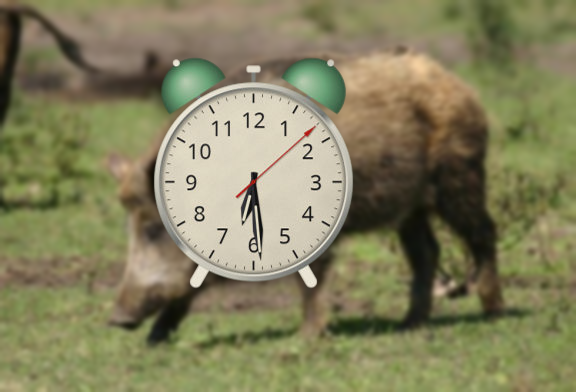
h=6 m=29 s=8
